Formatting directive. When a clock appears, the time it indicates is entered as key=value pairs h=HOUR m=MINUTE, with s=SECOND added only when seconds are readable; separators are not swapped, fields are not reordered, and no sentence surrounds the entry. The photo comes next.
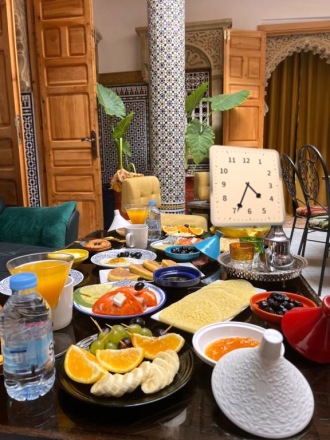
h=4 m=34
